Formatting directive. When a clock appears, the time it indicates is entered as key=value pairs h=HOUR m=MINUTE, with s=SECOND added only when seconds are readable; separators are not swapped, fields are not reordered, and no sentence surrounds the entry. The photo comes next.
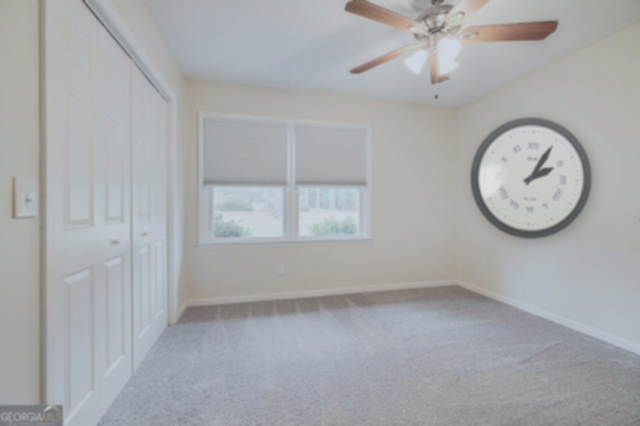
h=2 m=5
